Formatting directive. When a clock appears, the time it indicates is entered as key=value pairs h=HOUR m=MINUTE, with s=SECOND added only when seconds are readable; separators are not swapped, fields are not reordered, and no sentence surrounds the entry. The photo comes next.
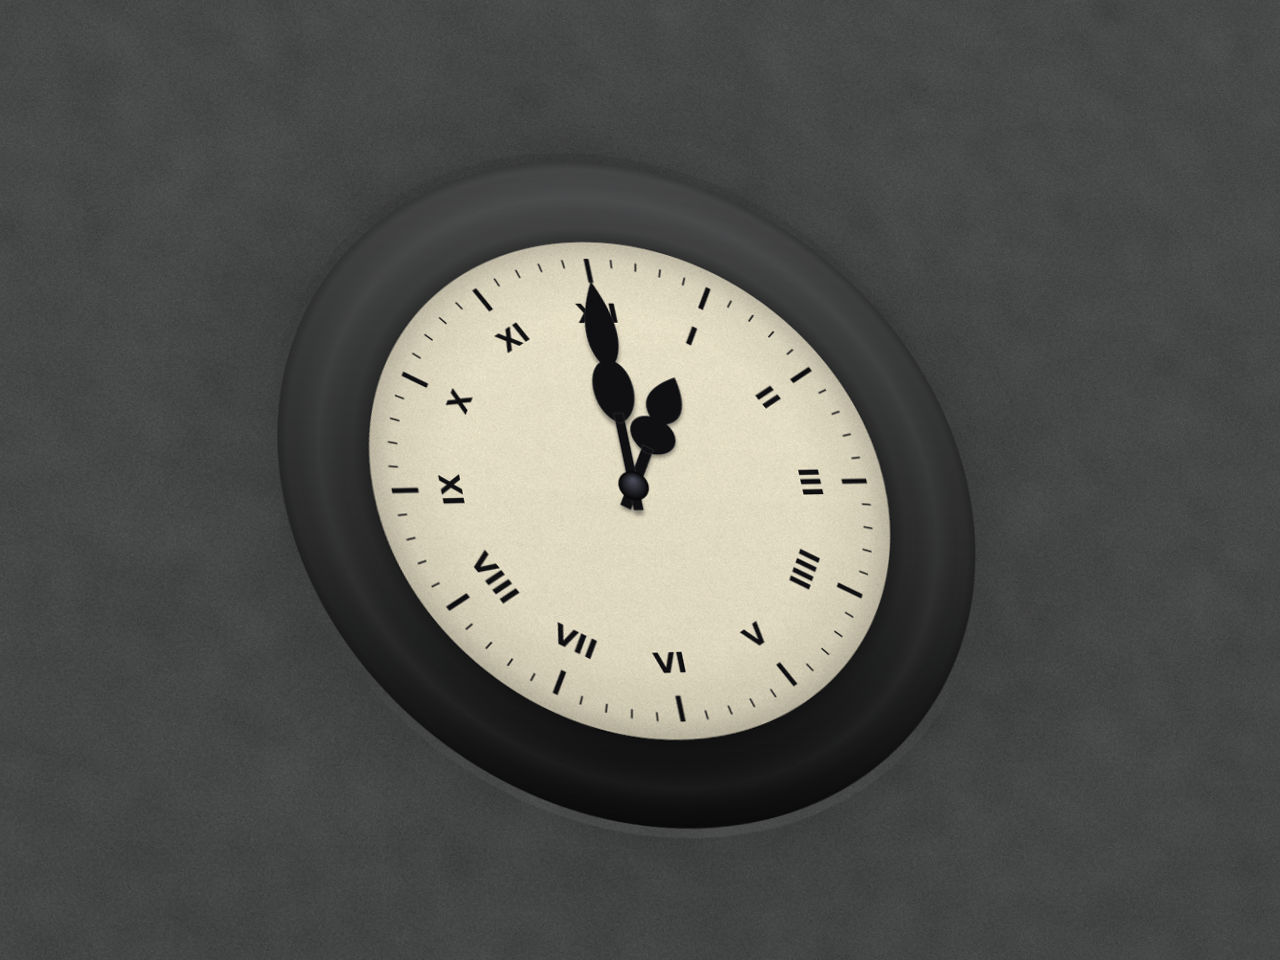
h=1 m=0
